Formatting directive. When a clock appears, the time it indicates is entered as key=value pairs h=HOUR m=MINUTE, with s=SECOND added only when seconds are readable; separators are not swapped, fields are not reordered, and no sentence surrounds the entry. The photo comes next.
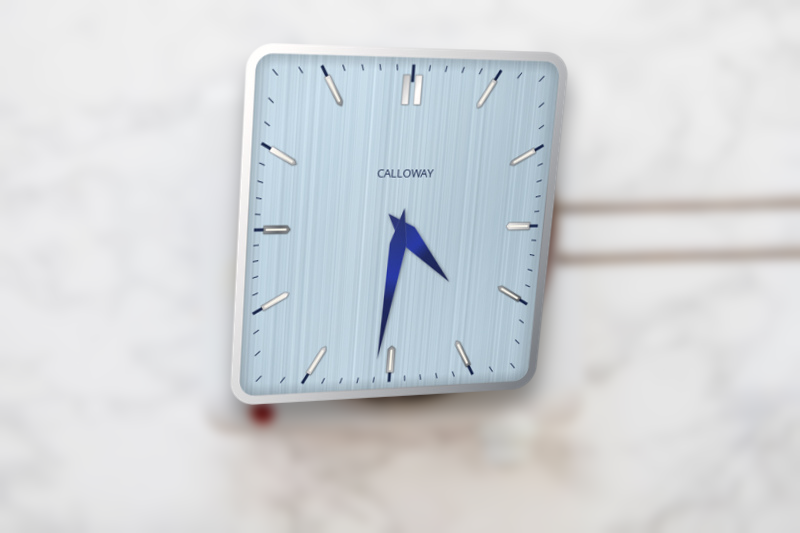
h=4 m=31
